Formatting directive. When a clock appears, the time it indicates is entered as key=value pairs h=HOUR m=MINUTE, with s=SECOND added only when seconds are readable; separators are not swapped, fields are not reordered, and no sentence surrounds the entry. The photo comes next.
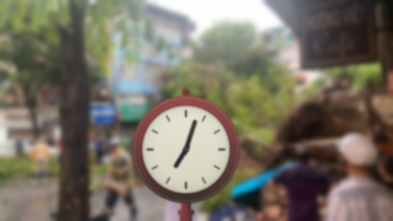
h=7 m=3
